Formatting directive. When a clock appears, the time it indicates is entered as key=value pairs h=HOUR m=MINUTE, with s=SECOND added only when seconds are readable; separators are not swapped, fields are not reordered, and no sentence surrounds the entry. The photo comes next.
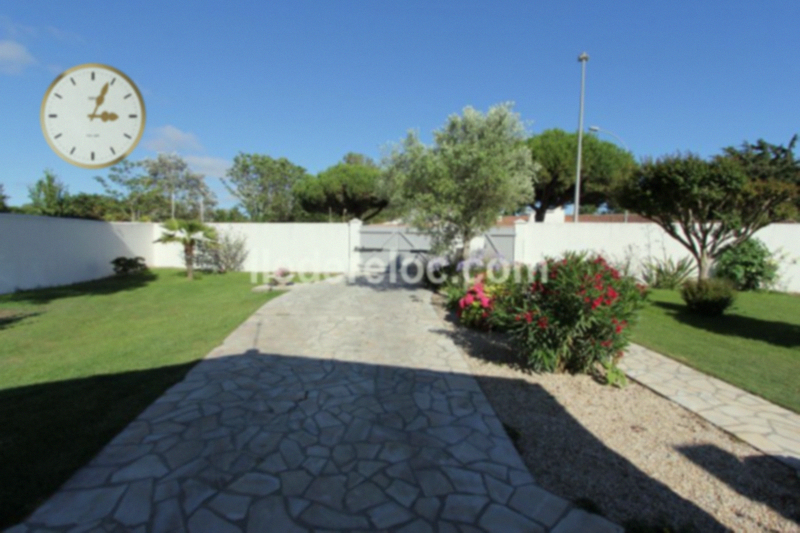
h=3 m=4
